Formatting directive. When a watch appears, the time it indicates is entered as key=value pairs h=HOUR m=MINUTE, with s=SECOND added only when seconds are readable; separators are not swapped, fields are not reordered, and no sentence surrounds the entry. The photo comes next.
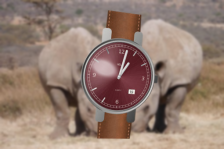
h=1 m=2
